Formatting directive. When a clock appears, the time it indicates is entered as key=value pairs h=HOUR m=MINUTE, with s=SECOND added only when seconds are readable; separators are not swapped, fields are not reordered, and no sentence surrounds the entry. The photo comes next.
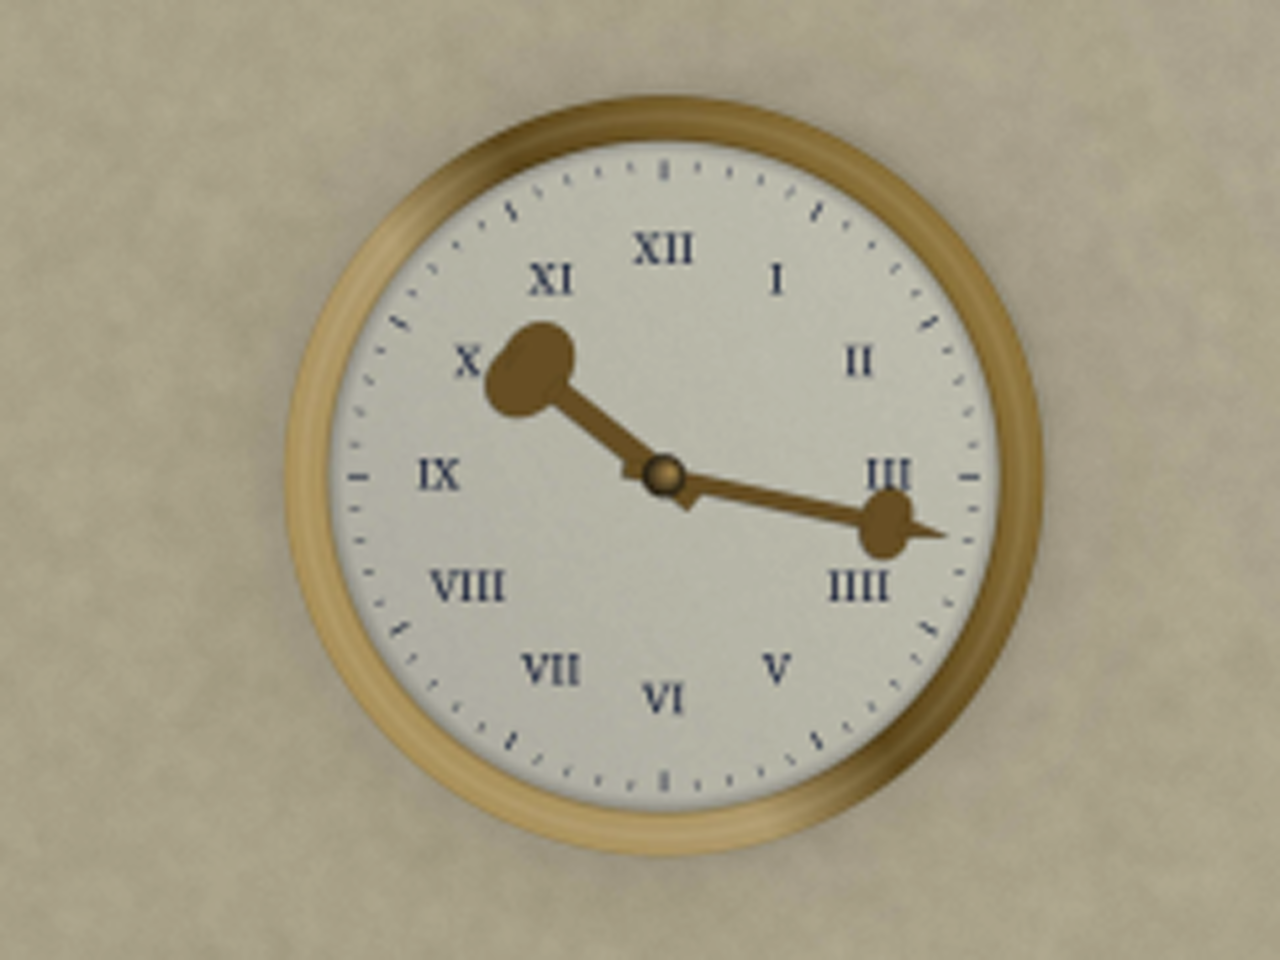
h=10 m=17
